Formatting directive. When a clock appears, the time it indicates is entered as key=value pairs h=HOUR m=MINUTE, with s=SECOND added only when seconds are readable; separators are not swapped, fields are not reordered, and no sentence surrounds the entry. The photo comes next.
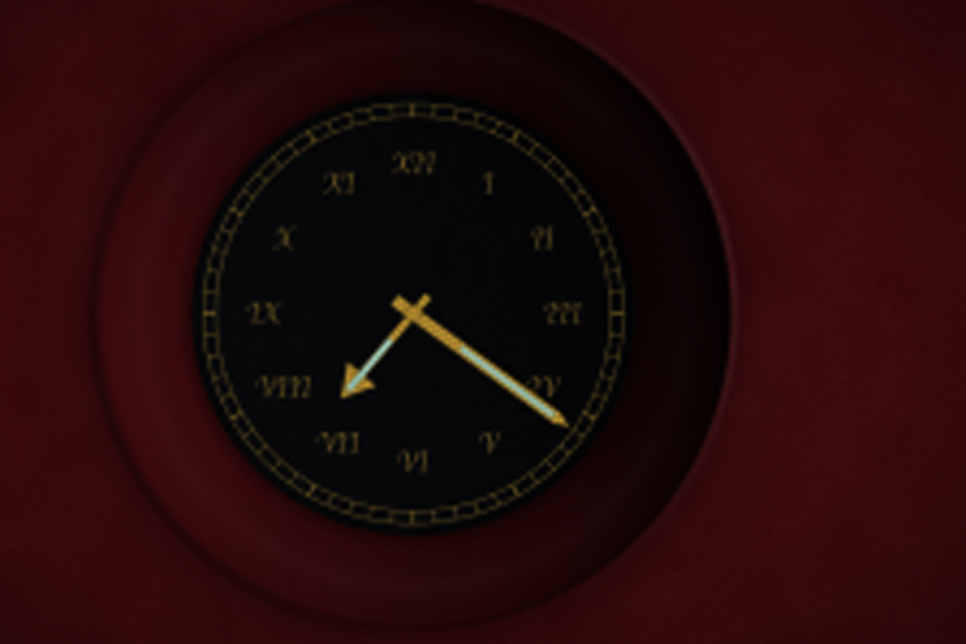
h=7 m=21
